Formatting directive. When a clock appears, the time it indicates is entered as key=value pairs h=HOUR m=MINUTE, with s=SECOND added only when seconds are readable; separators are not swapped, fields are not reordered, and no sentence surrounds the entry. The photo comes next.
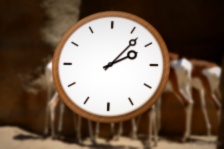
h=2 m=7
